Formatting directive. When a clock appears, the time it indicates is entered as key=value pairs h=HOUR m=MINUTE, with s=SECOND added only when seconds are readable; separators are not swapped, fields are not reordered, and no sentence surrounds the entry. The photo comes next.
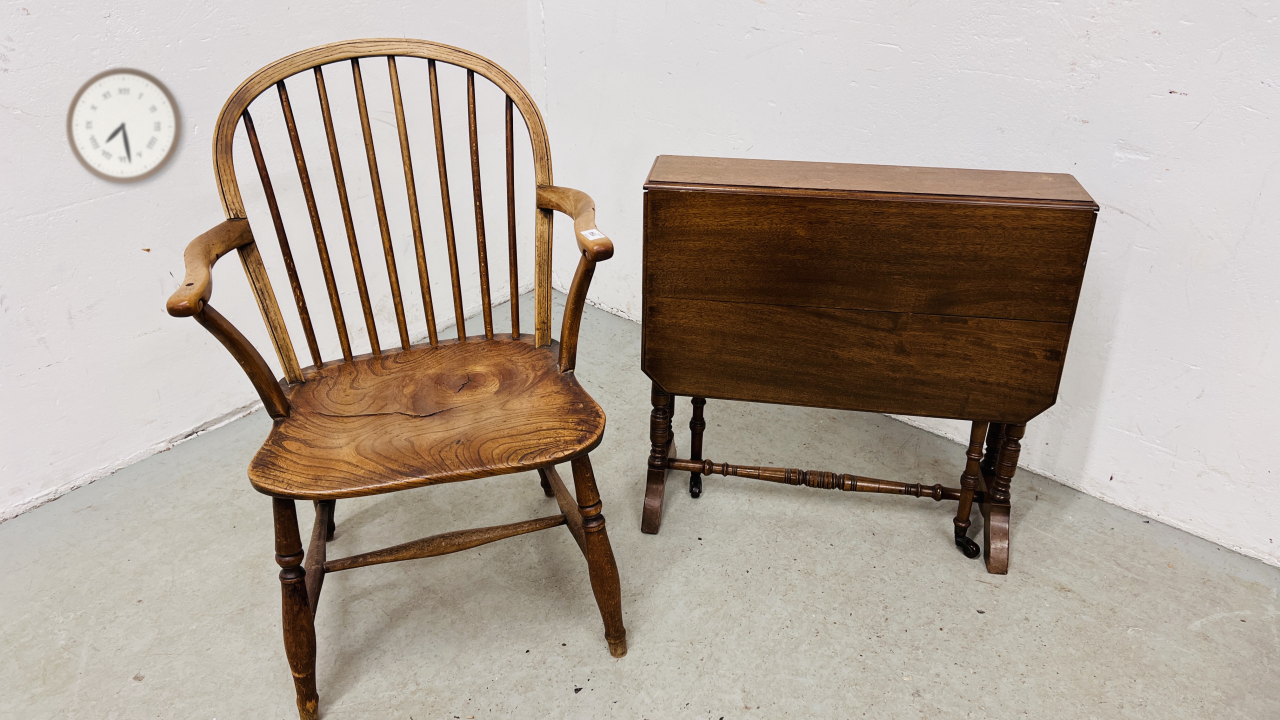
h=7 m=28
